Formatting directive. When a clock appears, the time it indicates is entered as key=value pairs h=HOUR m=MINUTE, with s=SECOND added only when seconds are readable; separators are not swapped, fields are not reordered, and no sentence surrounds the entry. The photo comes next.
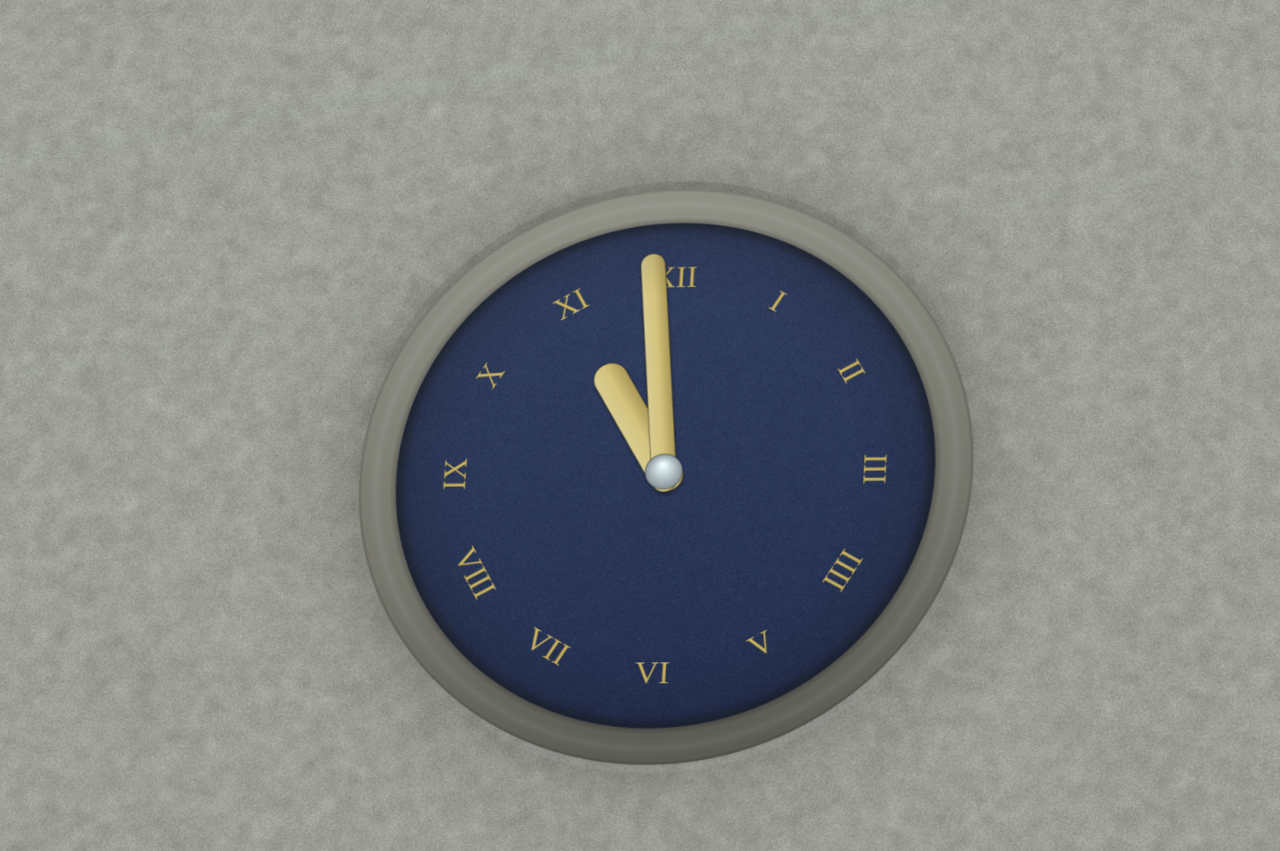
h=10 m=59
